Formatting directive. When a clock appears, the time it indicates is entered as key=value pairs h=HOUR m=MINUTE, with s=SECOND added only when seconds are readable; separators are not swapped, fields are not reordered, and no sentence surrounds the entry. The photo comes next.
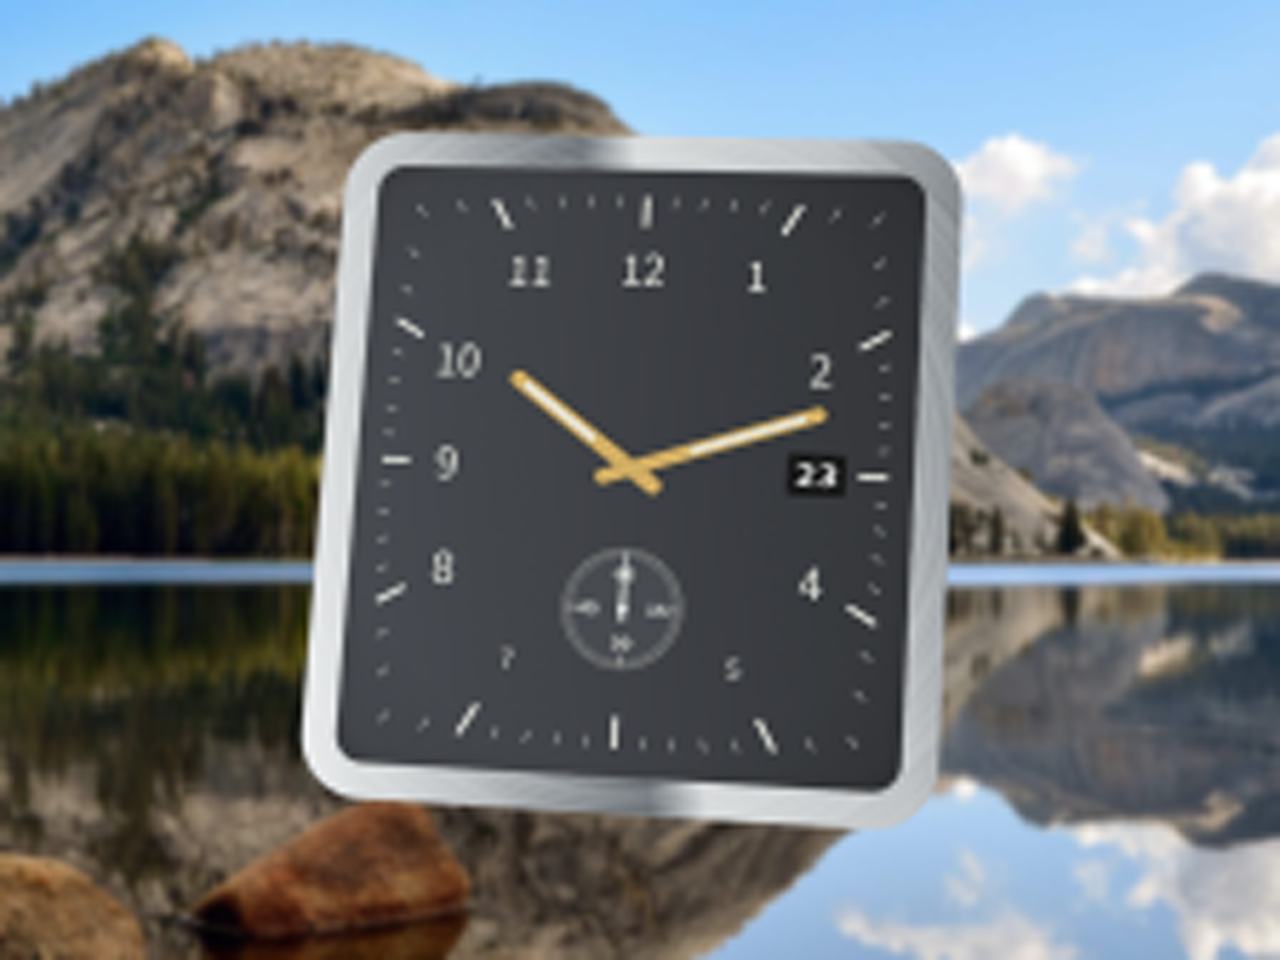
h=10 m=12
